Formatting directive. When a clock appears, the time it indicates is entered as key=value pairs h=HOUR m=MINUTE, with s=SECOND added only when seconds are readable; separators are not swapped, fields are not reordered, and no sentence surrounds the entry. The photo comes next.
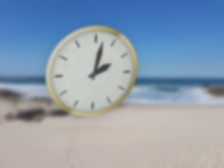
h=2 m=2
